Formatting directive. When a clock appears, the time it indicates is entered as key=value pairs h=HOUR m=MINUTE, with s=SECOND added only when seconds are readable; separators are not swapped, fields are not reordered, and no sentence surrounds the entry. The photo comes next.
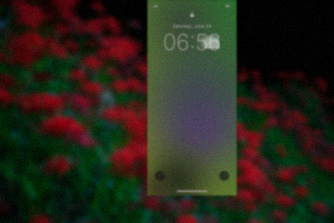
h=6 m=56
